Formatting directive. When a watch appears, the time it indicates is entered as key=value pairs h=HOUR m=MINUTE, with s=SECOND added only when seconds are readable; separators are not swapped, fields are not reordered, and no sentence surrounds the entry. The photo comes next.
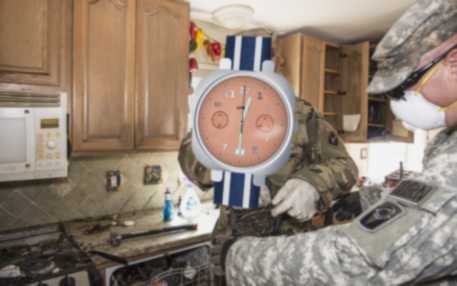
h=12 m=30
